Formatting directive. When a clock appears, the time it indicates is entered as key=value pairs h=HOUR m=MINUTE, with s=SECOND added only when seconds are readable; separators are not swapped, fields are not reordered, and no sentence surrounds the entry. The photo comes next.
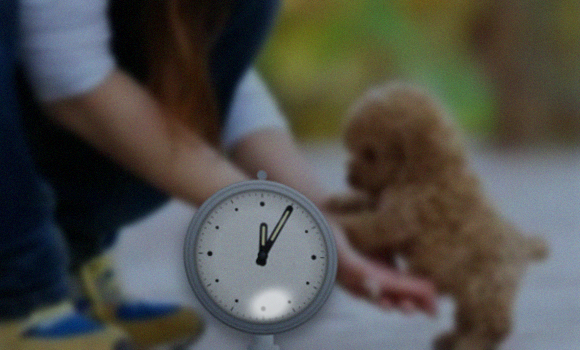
h=12 m=5
